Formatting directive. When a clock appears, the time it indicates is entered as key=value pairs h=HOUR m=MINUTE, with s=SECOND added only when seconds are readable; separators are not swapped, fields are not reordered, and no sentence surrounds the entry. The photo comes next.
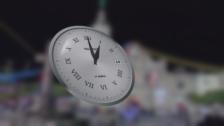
h=1 m=0
